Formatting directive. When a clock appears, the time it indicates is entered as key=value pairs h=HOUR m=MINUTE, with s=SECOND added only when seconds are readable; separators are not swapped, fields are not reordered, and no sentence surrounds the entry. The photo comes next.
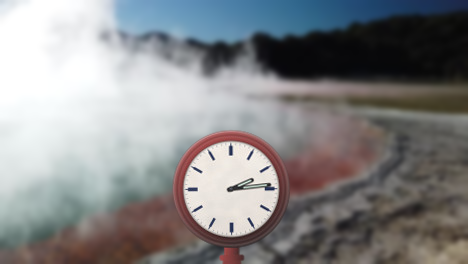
h=2 m=14
